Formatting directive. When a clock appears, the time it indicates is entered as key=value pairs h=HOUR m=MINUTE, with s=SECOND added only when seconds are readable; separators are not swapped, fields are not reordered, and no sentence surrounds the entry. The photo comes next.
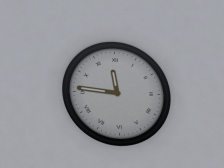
h=11 m=46
